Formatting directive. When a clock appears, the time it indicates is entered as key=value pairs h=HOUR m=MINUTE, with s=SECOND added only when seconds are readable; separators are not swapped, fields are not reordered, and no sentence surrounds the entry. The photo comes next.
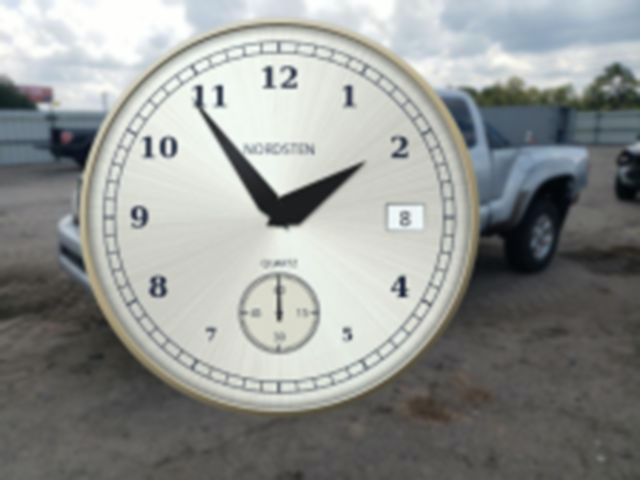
h=1 m=54
